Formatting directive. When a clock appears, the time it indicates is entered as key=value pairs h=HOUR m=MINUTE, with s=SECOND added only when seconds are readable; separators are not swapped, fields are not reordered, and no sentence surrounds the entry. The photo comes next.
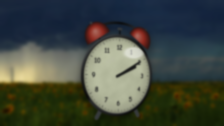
h=2 m=10
